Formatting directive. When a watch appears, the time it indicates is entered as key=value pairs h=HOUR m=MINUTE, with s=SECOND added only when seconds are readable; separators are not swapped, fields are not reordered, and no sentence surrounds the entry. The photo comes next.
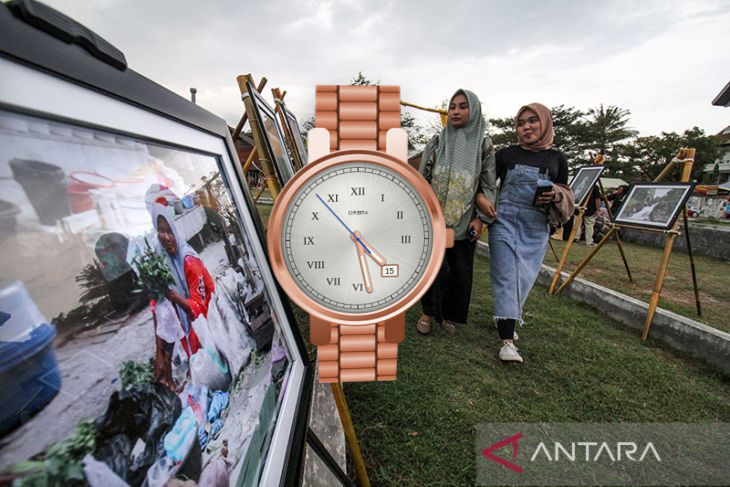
h=4 m=27 s=53
